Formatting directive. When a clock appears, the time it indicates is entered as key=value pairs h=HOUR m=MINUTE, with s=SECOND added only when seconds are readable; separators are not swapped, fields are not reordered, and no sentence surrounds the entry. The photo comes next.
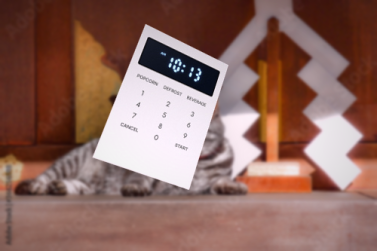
h=10 m=13
